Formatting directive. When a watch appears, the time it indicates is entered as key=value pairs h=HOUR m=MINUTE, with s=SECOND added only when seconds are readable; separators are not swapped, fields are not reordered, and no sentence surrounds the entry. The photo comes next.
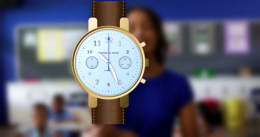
h=10 m=26
